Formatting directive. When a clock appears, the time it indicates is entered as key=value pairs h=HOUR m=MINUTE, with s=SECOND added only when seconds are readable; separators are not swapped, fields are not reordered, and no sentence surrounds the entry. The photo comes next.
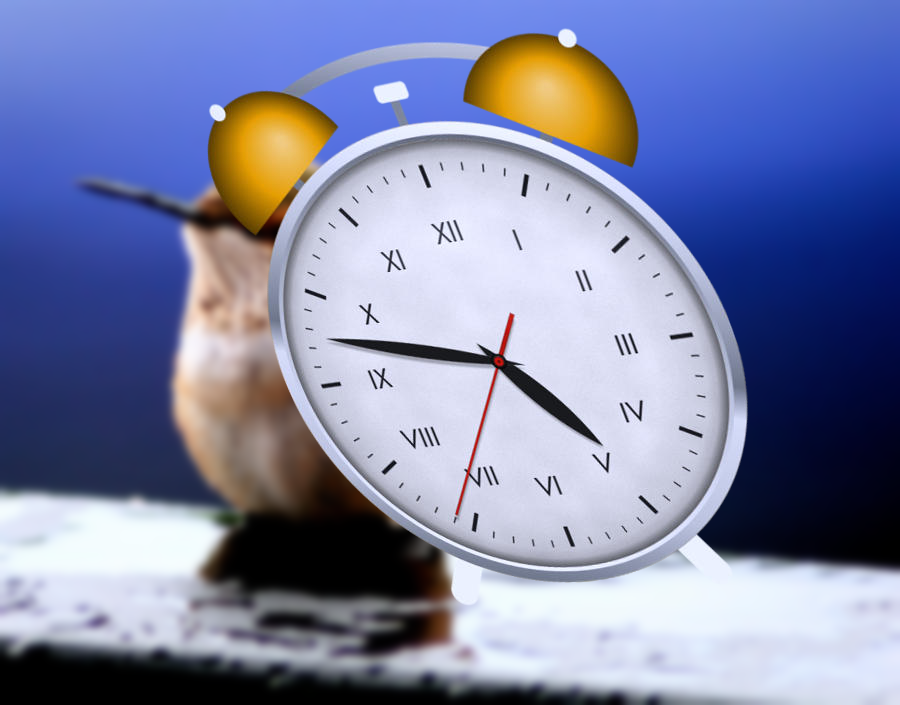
h=4 m=47 s=36
